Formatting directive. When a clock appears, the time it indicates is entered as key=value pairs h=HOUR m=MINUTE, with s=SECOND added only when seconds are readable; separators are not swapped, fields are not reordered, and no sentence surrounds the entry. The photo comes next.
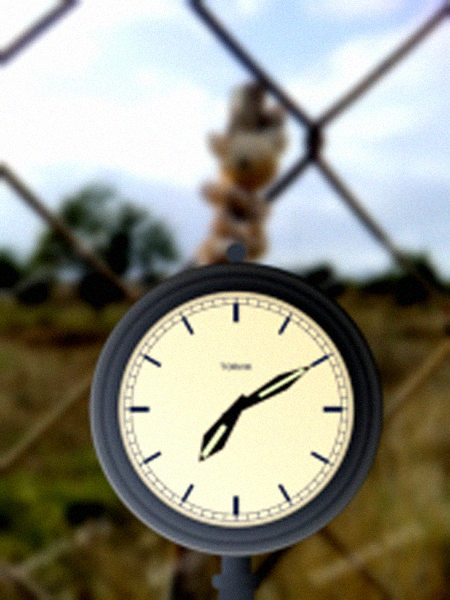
h=7 m=10
